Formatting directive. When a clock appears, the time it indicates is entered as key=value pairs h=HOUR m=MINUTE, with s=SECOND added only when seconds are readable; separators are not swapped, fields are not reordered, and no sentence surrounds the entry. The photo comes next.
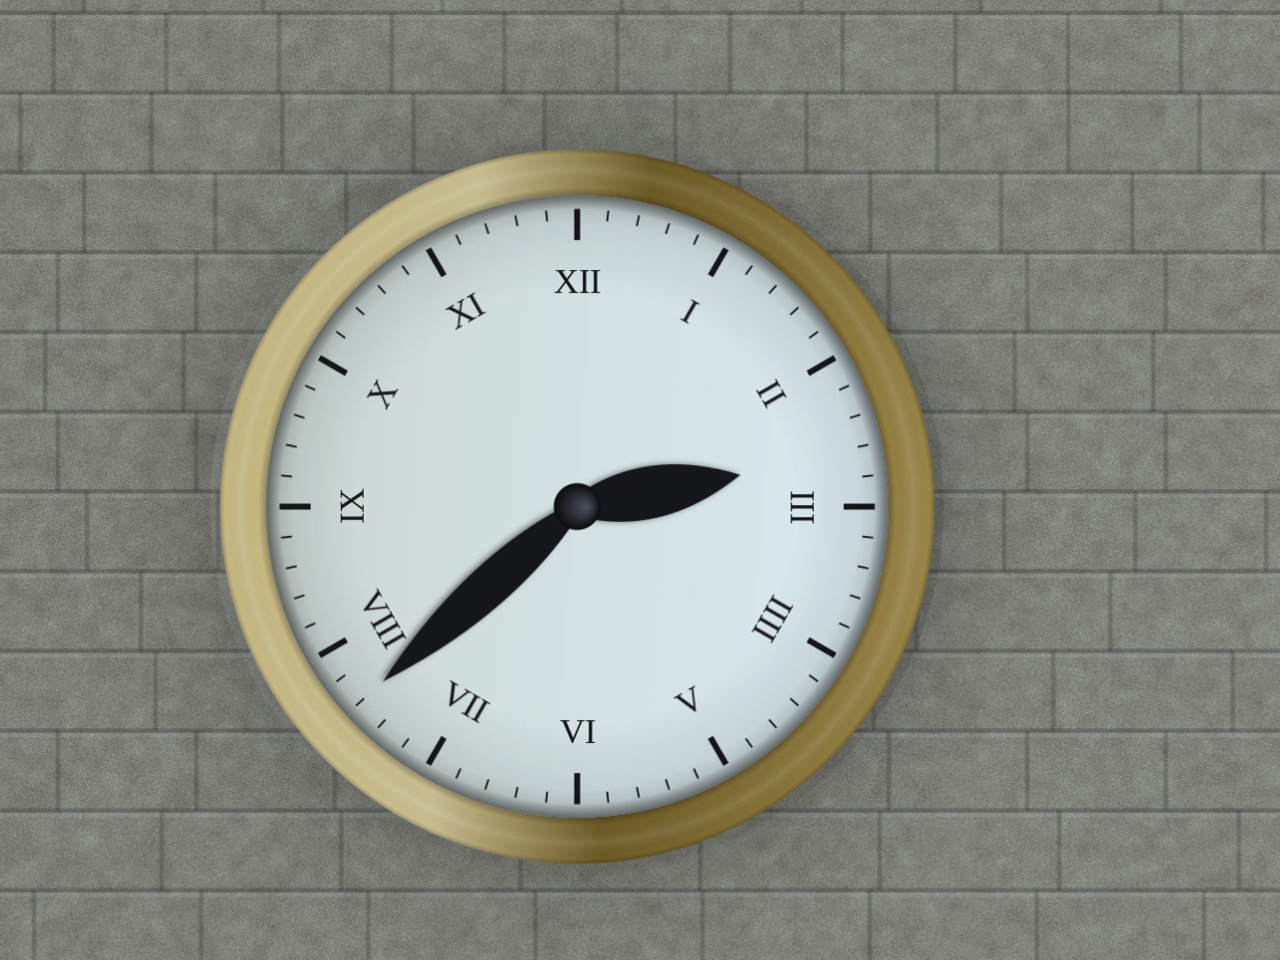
h=2 m=38
